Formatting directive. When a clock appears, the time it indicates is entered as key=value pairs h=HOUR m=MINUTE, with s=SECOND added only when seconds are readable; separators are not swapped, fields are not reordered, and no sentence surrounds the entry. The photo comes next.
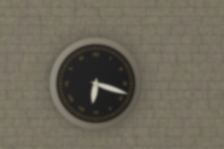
h=6 m=18
